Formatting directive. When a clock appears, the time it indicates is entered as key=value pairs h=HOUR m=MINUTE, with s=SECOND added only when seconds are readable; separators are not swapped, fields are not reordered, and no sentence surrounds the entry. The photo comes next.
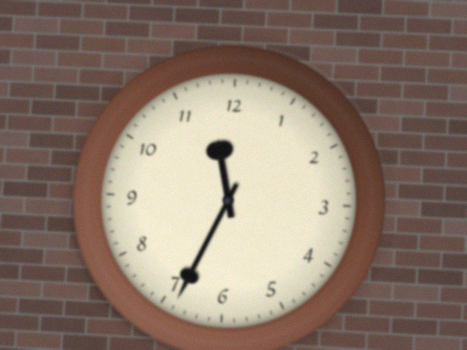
h=11 m=34
